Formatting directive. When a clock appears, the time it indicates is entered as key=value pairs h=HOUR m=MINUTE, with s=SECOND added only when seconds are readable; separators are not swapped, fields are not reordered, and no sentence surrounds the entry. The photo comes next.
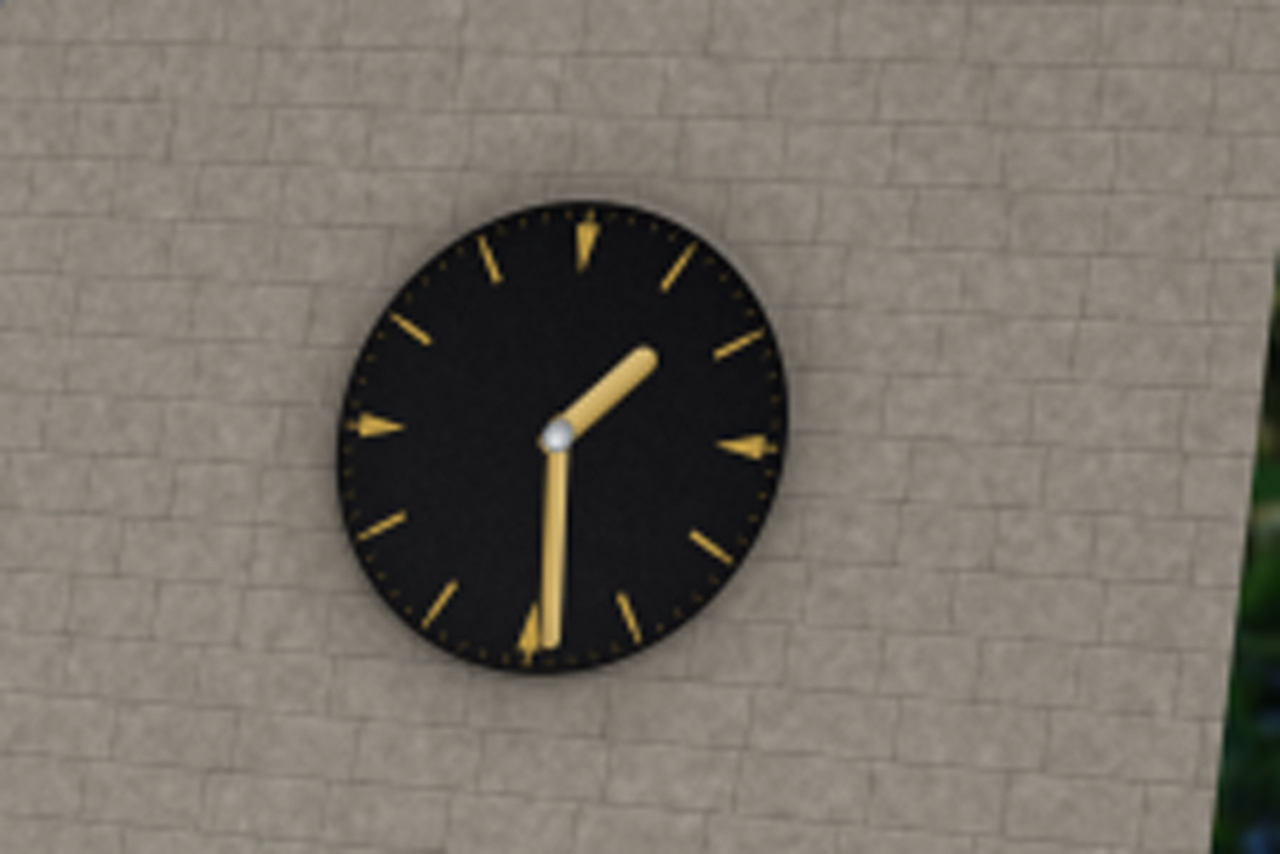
h=1 m=29
